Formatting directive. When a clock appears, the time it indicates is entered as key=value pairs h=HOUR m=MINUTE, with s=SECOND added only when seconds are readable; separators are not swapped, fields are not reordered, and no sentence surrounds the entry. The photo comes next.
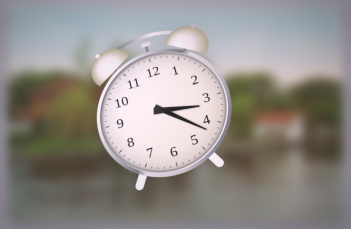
h=3 m=22
